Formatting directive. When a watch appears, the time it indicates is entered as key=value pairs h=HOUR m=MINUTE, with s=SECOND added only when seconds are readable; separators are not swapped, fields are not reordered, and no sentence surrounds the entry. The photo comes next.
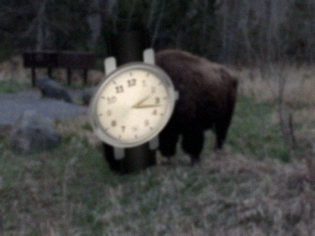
h=2 m=17
